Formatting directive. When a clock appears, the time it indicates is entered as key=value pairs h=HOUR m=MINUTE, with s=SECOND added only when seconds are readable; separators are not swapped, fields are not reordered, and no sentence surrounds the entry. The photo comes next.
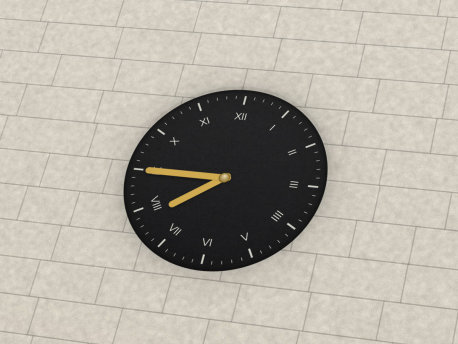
h=7 m=45
